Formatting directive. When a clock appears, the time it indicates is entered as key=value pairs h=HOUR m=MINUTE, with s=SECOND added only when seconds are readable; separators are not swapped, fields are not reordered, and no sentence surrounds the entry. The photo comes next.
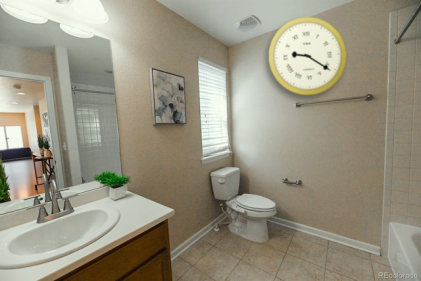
h=9 m=21
